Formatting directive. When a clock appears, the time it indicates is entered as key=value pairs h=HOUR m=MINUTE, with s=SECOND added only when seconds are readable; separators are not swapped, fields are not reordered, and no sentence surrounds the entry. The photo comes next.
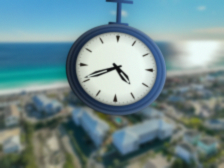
h=4 m=41
